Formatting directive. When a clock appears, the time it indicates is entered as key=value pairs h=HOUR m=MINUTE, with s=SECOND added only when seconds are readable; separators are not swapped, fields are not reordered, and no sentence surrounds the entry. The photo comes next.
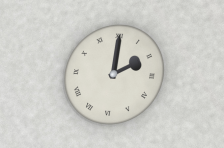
h=2 m=0
